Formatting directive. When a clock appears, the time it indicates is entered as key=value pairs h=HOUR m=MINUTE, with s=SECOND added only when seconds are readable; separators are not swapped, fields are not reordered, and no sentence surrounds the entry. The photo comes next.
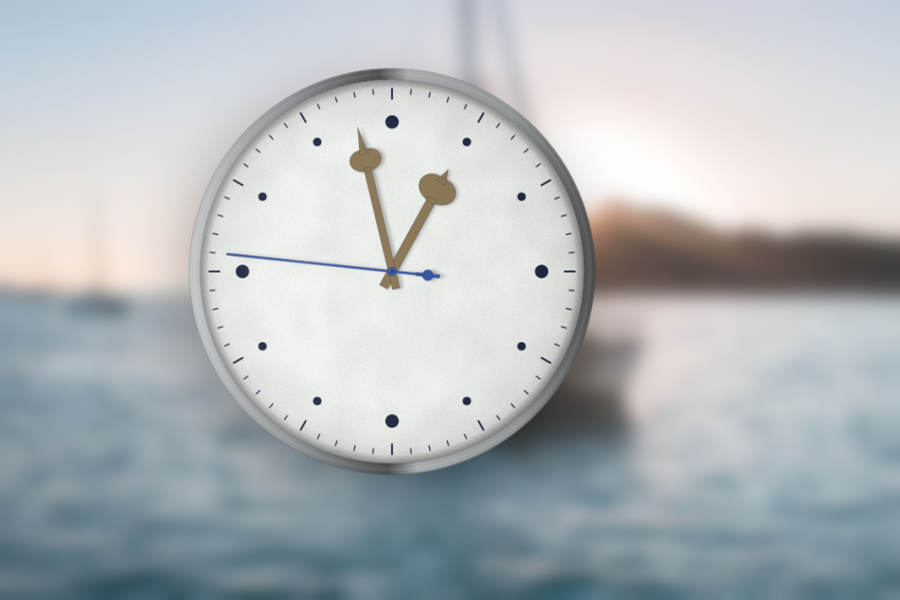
h=12 m=57 s=46
